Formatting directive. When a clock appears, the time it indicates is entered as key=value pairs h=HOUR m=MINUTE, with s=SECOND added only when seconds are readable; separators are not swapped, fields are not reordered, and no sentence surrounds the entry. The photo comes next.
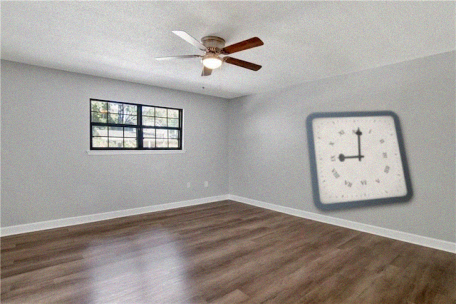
h=9 m=1
